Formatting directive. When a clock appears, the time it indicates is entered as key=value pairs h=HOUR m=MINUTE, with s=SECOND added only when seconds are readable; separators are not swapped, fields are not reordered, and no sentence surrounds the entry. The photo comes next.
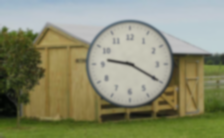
h=9 m=20
